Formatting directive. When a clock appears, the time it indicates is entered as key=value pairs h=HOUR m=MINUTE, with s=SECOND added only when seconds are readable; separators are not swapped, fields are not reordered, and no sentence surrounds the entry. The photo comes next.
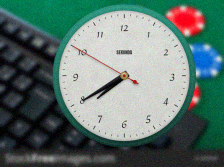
h=7 m=39 s=50
